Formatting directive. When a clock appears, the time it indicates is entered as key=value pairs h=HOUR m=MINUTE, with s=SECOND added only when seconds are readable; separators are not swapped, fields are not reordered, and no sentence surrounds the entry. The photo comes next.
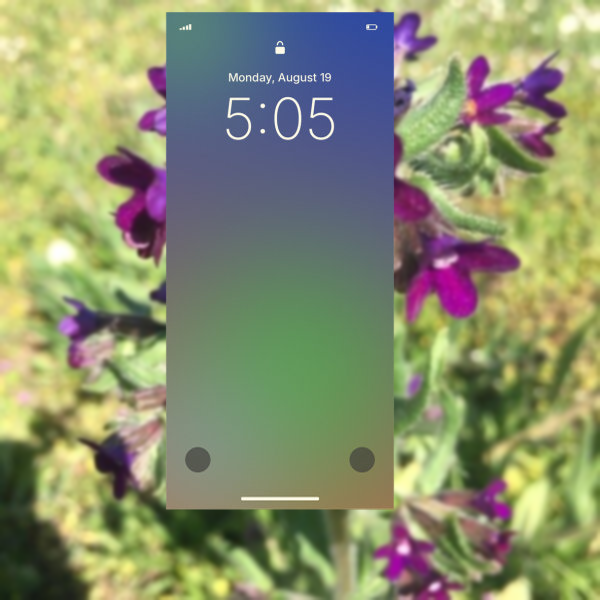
h=5 m=5
